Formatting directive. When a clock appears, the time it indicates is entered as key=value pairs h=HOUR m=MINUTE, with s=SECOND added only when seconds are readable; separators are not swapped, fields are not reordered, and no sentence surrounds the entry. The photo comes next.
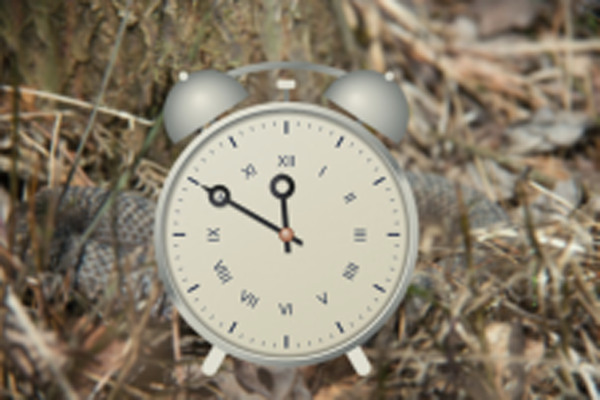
h=11 m=50
